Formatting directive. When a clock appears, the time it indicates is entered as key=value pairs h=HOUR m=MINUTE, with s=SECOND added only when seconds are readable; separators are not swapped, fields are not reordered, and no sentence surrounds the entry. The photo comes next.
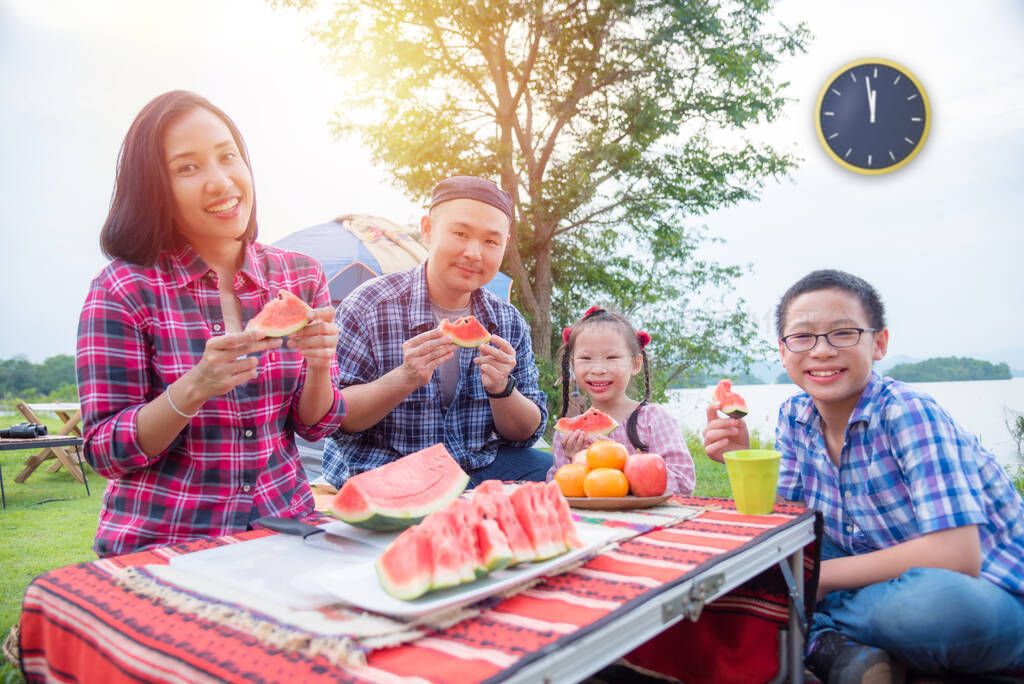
h=11 m=58
